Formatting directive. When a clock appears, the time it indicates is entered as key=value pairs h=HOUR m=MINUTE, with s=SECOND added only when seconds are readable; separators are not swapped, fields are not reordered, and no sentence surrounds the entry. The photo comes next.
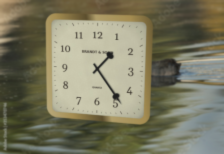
h=1 m=24
